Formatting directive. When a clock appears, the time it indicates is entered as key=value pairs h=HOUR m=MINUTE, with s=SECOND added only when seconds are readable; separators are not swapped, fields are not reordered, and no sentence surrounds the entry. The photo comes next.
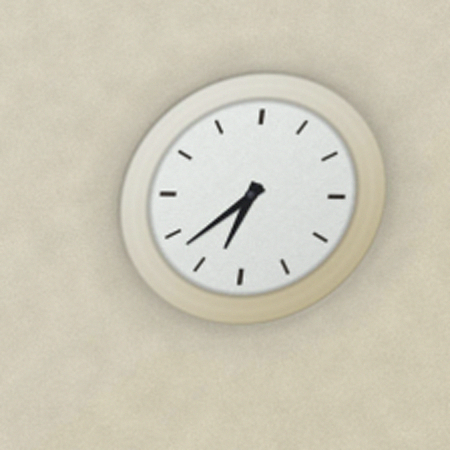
h=6 m=38
